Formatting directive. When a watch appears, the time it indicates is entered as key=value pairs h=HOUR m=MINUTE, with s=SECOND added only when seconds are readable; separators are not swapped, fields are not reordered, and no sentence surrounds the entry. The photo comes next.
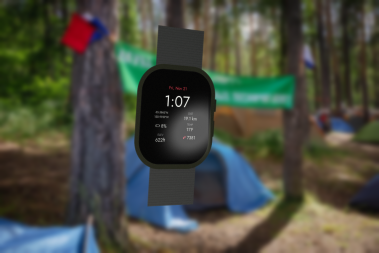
h=1 m=7
